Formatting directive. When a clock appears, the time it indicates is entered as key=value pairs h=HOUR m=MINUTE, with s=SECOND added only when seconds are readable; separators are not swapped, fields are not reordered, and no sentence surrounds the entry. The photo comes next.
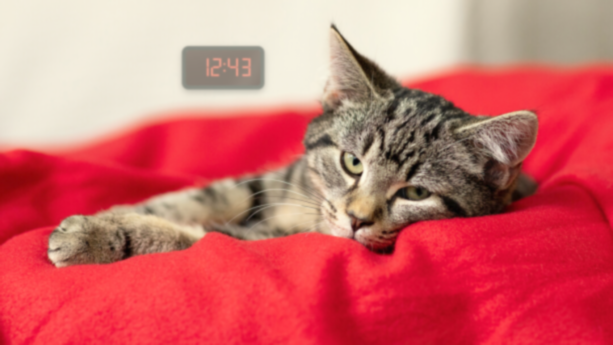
h=12 m=43
